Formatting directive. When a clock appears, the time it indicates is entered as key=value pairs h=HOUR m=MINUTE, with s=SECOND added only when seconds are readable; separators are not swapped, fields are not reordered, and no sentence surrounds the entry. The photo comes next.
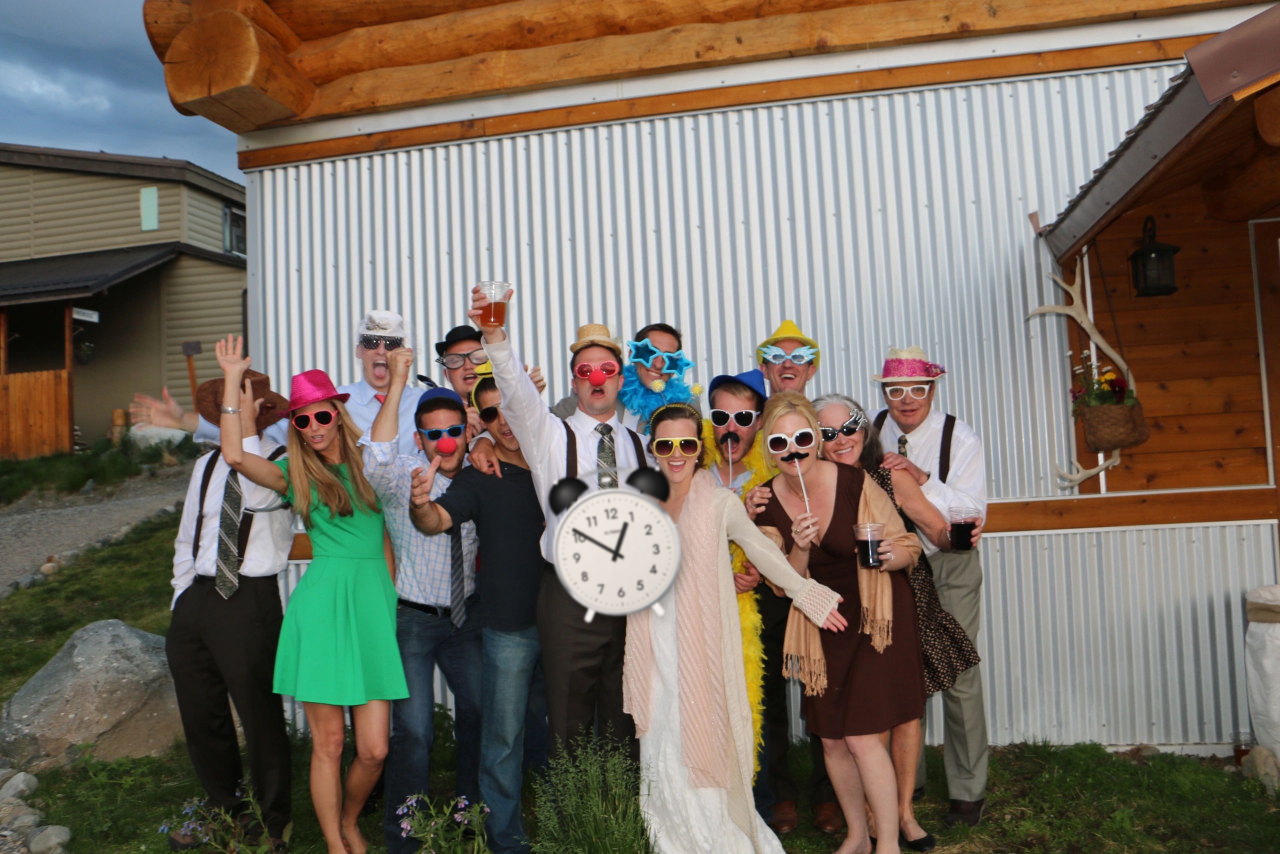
h=12 m=51
